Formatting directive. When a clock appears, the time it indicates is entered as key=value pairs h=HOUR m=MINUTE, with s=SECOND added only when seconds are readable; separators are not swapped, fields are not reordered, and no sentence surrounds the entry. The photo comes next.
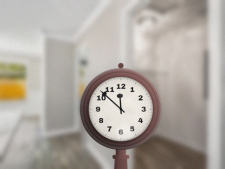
h=11 m=52
